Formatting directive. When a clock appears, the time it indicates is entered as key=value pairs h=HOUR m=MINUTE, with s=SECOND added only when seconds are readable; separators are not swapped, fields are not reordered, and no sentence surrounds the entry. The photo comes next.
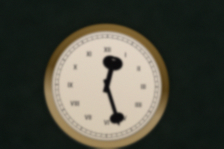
h=12 m=27
